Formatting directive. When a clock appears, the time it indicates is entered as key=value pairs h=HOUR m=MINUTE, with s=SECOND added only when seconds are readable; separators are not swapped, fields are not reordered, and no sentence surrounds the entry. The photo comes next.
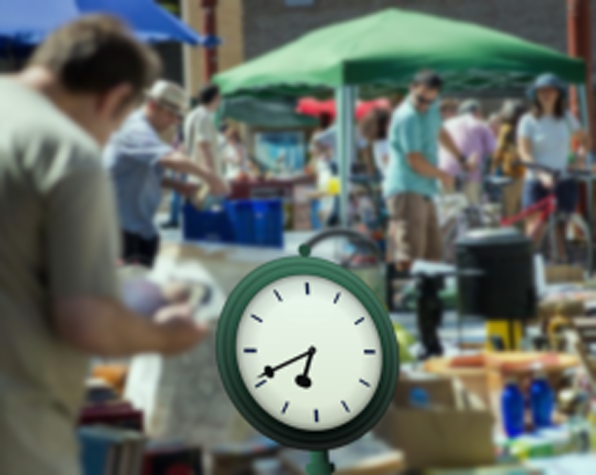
h=6 m=41
